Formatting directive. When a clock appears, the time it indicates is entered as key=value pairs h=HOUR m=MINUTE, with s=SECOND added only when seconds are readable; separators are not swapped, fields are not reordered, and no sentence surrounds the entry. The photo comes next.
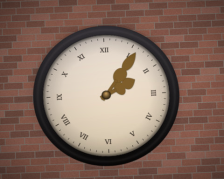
h=2 m=6
